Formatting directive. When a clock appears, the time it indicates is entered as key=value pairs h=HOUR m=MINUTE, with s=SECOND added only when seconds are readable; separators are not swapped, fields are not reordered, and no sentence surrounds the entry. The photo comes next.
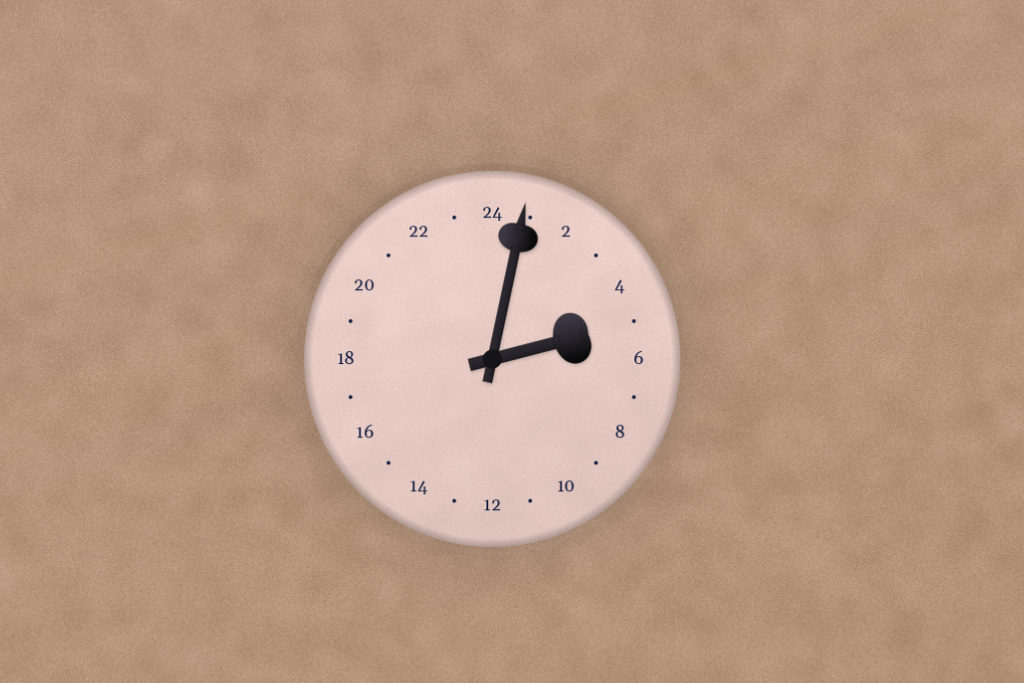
h=5 m=2
